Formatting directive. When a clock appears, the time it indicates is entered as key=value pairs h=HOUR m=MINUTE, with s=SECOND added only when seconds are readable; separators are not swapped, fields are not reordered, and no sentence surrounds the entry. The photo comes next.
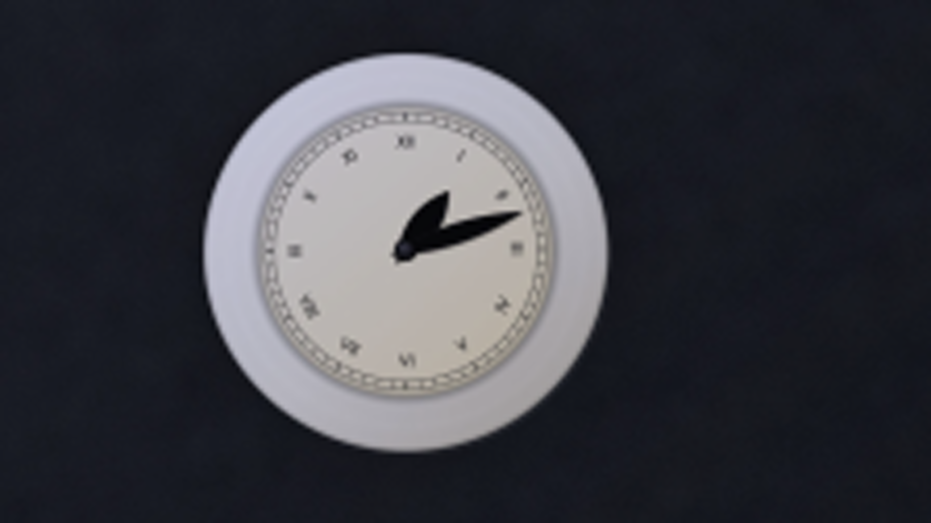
h=1 m=12
